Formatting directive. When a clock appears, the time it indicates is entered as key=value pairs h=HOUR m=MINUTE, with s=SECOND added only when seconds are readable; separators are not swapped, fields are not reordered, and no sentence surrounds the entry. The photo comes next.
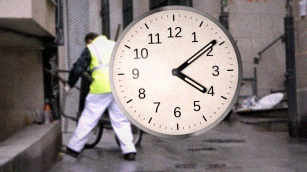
h=4 m=9
